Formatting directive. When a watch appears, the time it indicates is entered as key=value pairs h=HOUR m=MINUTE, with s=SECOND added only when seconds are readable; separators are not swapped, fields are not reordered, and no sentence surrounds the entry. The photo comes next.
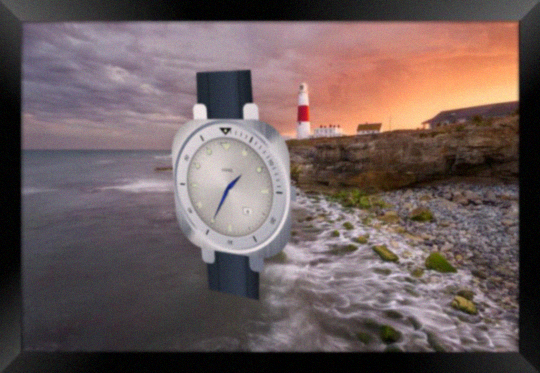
h=1 m=35
